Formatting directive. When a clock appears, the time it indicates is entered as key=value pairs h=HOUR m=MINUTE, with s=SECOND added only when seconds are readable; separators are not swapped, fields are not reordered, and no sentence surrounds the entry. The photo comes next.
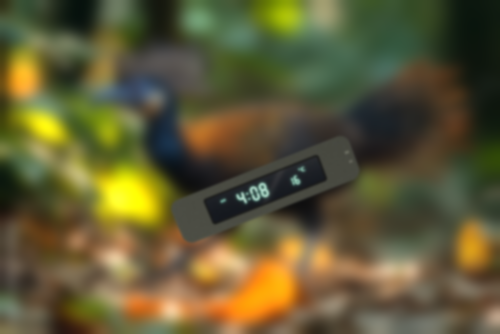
h=4 m=8
